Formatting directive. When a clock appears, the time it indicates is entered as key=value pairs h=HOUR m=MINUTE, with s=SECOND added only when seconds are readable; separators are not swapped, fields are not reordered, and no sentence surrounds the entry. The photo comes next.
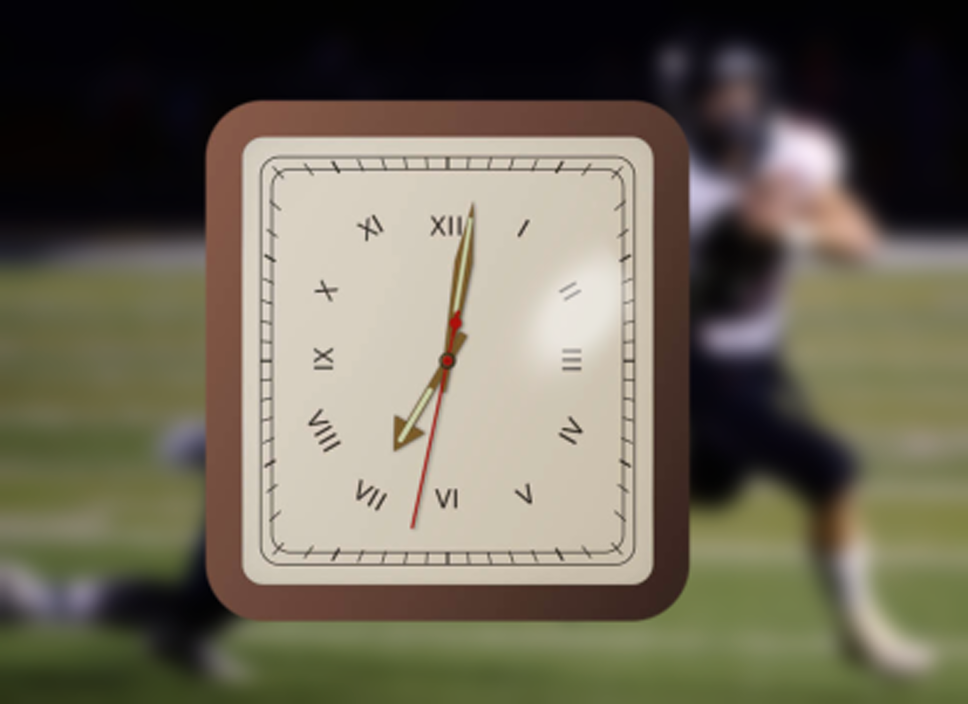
h=7 m=1 s=32
